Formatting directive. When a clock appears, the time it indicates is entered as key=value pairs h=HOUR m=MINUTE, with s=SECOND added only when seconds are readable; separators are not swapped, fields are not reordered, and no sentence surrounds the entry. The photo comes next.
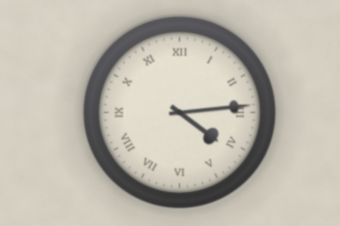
h=4 m=14
